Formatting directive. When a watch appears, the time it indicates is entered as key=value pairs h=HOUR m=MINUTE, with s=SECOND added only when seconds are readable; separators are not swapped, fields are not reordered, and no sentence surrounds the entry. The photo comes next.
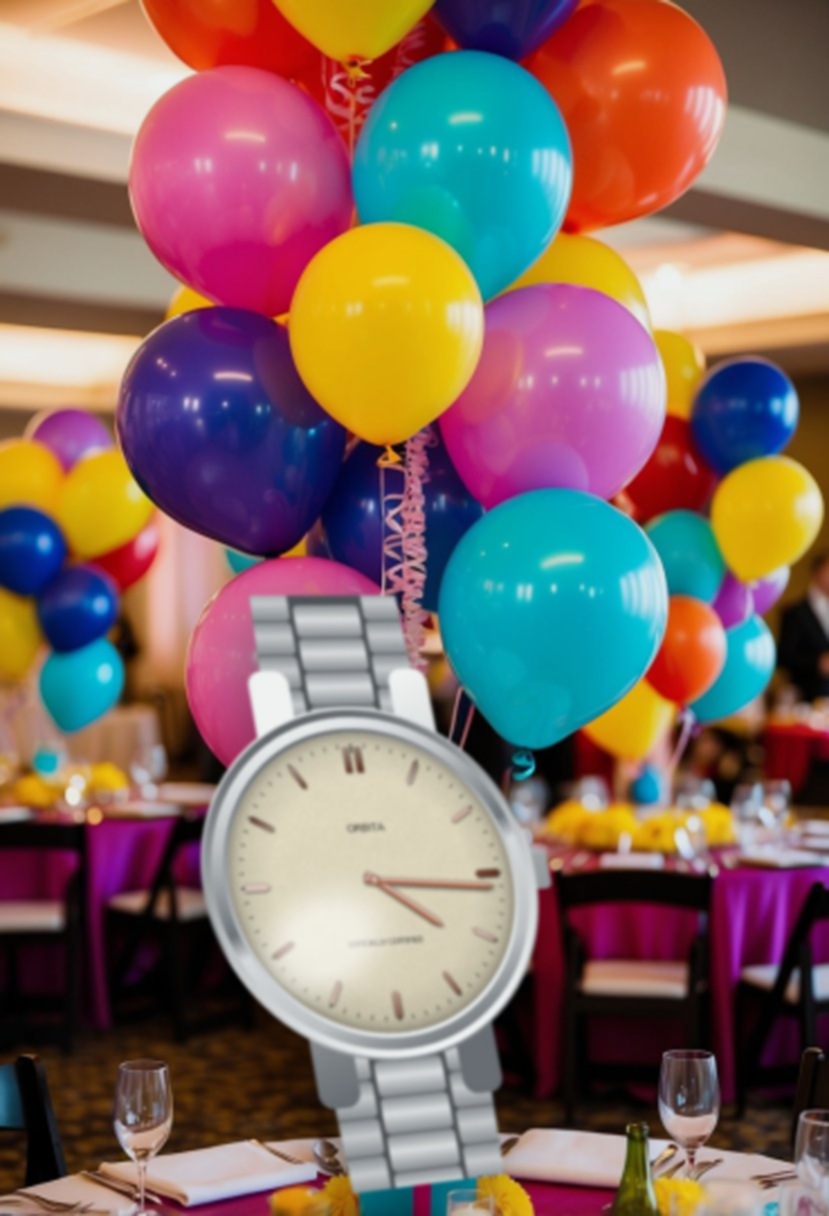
h=4 m=16
